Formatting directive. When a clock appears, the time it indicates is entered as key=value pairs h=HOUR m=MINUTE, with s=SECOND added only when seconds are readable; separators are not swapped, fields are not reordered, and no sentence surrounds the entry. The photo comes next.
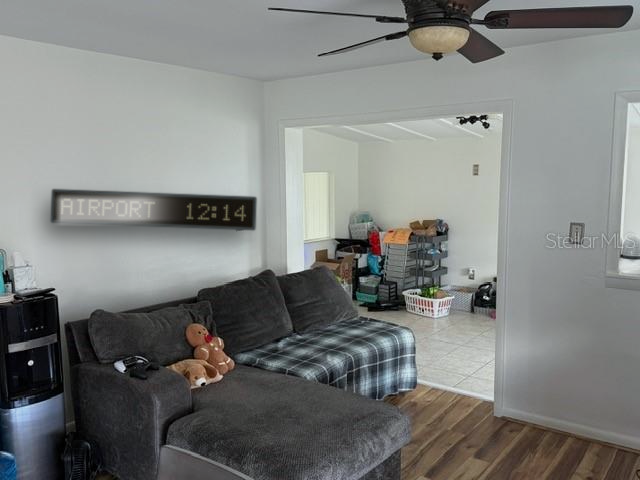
h=12 m=14
